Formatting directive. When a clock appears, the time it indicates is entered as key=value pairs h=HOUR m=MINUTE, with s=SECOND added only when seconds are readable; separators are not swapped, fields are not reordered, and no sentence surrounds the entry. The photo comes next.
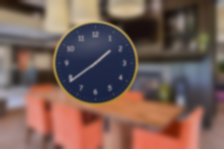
h=1 m=39
